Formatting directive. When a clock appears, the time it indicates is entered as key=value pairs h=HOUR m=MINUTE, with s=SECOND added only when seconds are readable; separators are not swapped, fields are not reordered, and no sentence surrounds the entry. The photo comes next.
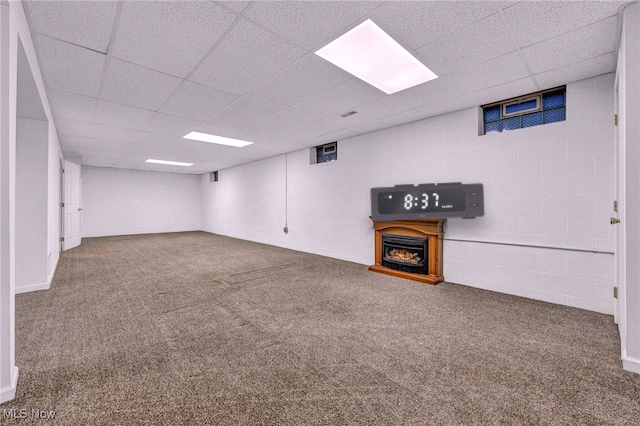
h=8 m=37
